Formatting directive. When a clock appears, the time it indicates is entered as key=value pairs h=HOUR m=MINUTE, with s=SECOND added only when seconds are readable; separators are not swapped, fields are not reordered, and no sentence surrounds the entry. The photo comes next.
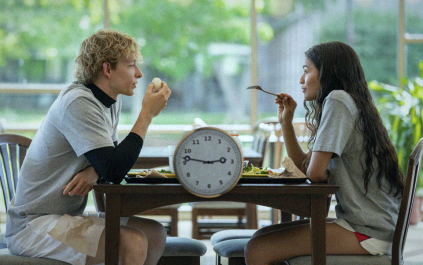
h=2 m=47
